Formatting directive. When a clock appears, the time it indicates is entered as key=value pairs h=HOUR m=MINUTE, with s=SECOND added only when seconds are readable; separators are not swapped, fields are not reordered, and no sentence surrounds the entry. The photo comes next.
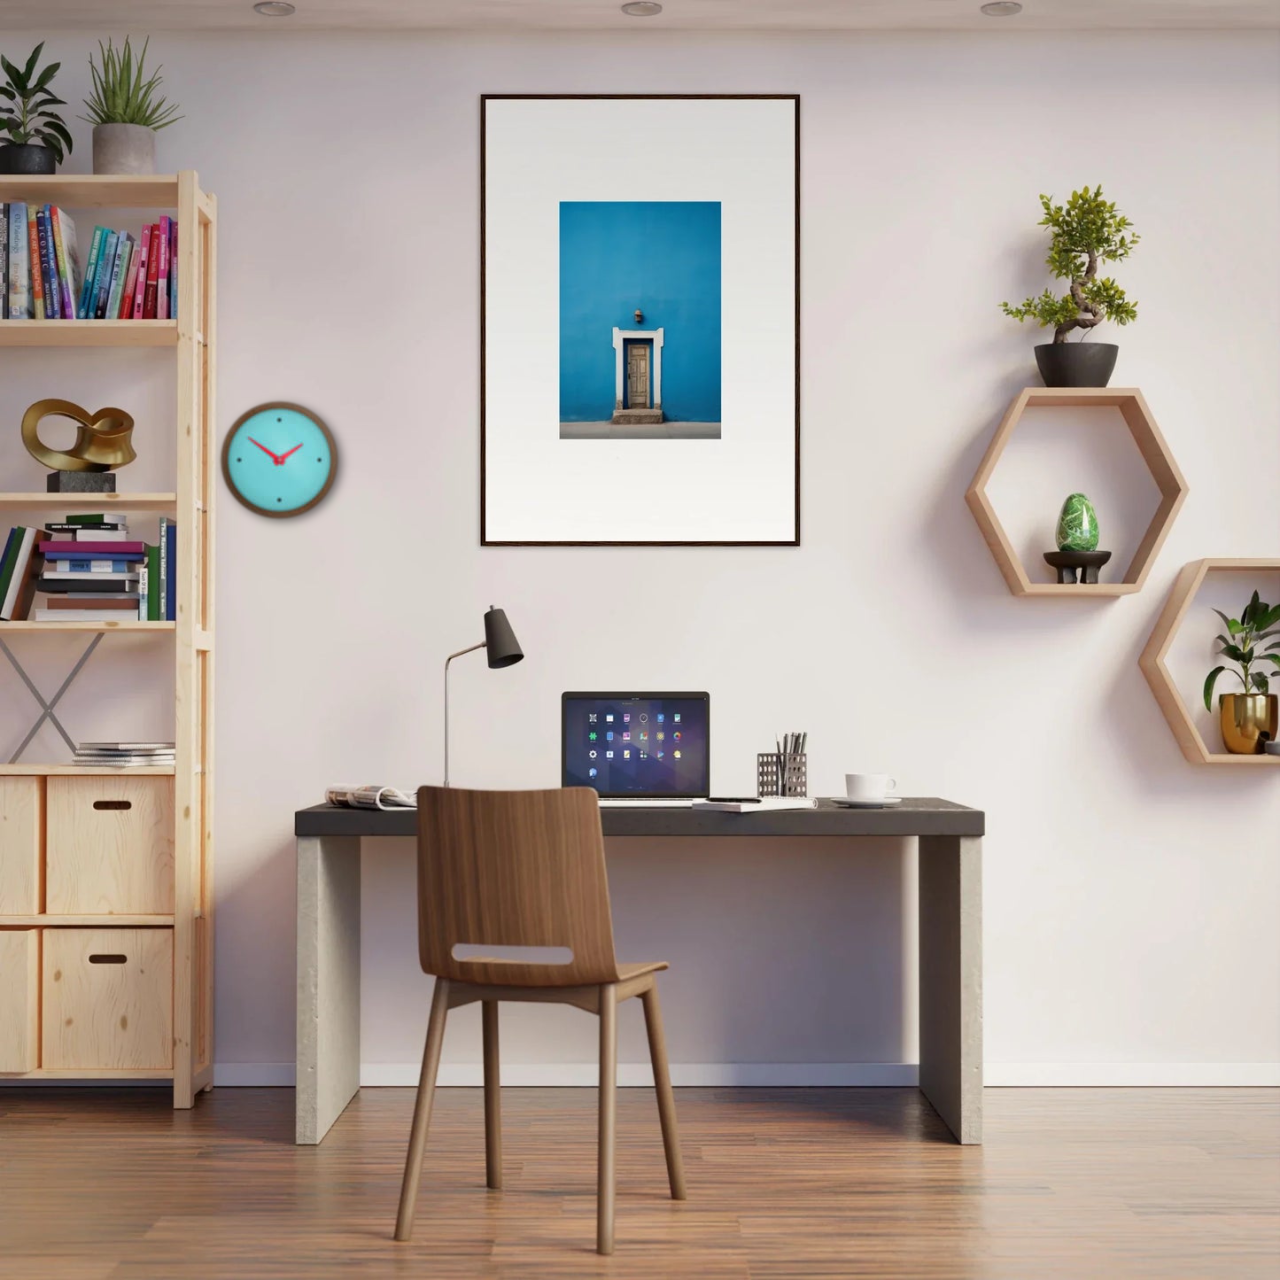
h=1 m=51
